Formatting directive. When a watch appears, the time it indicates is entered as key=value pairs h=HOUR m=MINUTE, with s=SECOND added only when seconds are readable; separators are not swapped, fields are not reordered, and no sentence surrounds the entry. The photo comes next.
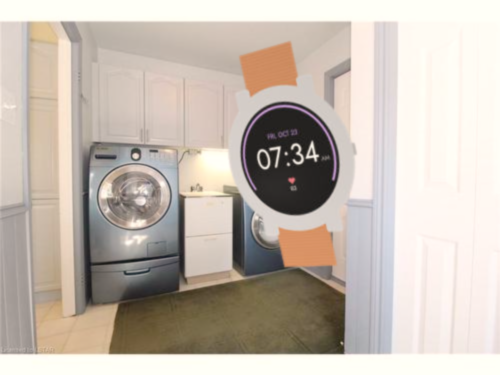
h=7 m=34
